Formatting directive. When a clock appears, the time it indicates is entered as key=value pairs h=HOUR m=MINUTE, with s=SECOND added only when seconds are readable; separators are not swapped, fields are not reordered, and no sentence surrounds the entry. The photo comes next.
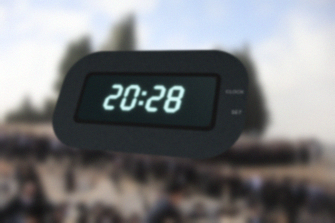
h=20 m=28
